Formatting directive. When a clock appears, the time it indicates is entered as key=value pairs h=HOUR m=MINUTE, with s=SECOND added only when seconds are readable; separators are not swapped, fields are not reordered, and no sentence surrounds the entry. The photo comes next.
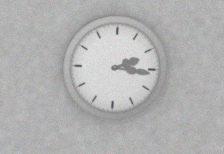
h=2 m=16
